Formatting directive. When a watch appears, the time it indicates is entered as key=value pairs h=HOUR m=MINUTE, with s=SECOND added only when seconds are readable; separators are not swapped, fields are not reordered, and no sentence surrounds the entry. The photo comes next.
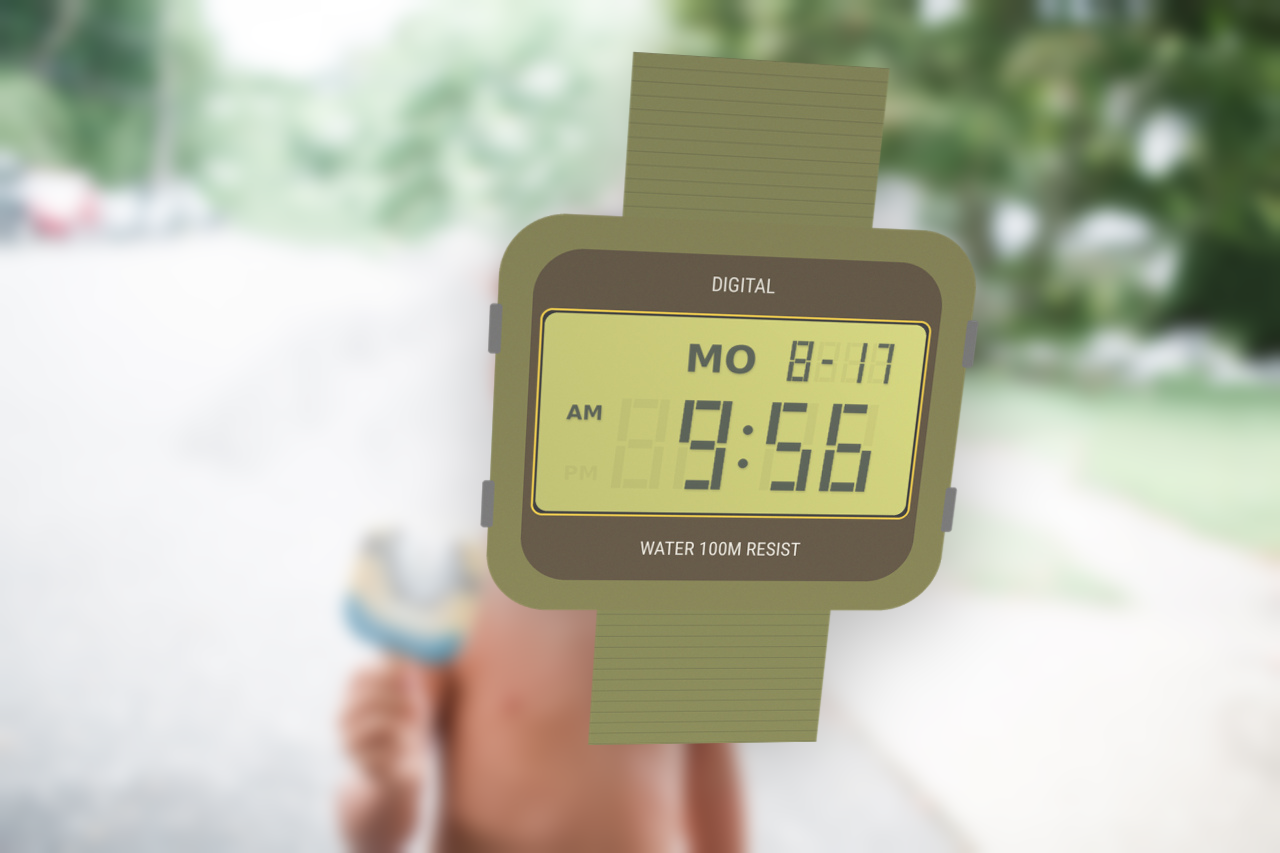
h=9 m=56
